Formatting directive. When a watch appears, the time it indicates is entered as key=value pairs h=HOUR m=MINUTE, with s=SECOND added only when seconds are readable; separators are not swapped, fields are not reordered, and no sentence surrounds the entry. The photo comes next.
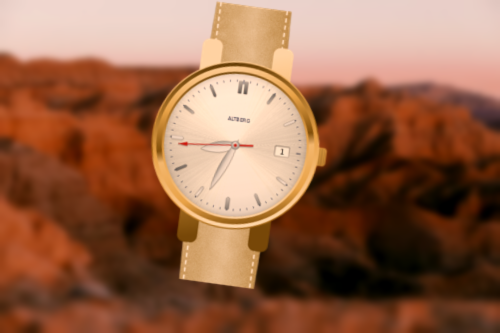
h=8 m=33 s=44
